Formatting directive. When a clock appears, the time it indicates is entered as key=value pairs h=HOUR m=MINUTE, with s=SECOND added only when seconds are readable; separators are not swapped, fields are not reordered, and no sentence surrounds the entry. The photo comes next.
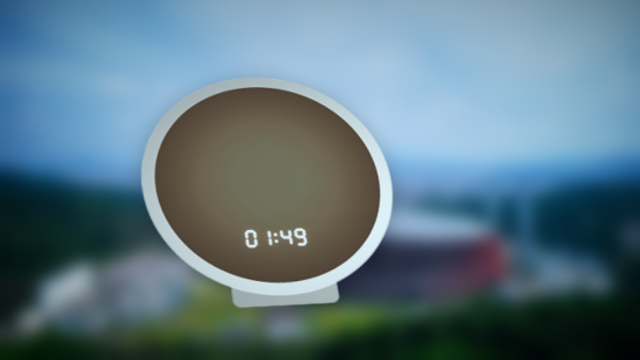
h=1 m=49
